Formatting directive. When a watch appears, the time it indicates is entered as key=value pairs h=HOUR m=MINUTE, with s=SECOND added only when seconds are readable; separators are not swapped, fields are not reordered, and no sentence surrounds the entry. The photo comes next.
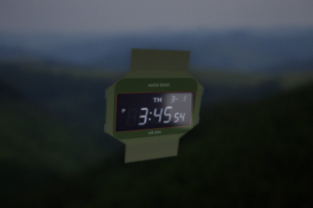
h=3 m=45 s=54
